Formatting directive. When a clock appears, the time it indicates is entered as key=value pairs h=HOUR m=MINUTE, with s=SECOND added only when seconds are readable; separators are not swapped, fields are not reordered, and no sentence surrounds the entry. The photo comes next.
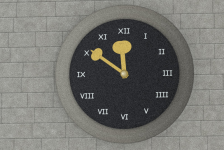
h=11 m=51
